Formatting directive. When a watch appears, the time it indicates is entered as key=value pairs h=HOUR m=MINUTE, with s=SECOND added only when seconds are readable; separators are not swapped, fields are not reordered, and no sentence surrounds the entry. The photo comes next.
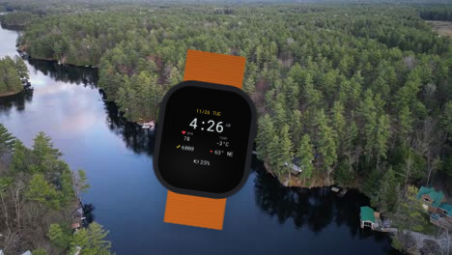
h=4 m=26
